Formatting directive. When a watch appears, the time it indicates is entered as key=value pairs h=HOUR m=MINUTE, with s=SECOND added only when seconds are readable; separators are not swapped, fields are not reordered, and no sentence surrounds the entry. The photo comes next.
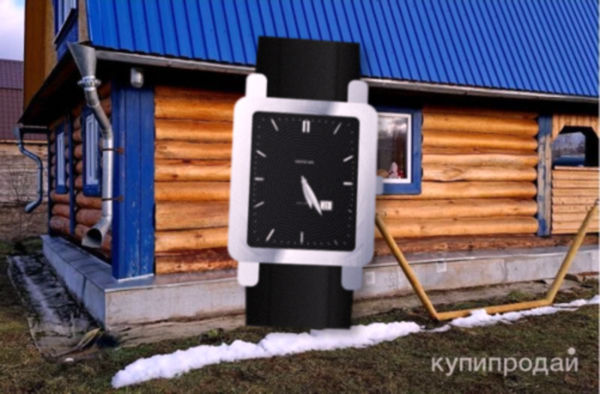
h=5 m=25
